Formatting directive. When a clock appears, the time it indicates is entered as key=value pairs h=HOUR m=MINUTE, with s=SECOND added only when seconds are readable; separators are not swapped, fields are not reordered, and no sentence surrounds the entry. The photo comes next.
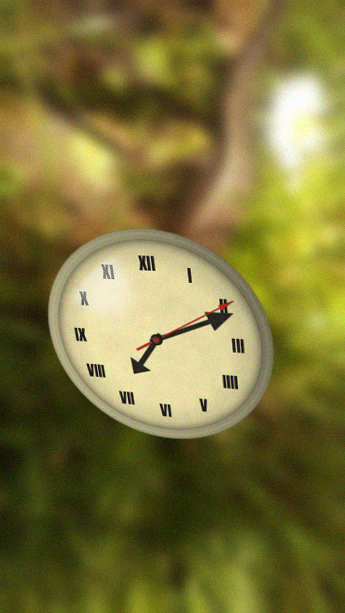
h=7 m=11 s=10
